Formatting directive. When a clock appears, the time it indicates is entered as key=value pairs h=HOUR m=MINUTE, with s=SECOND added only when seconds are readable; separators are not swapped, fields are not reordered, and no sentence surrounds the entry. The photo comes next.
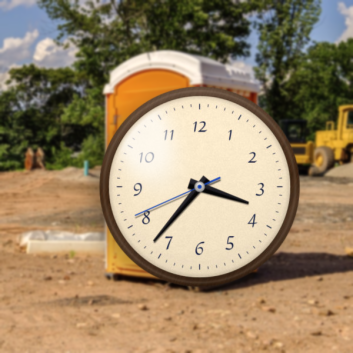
h=3 m=36 s=41
